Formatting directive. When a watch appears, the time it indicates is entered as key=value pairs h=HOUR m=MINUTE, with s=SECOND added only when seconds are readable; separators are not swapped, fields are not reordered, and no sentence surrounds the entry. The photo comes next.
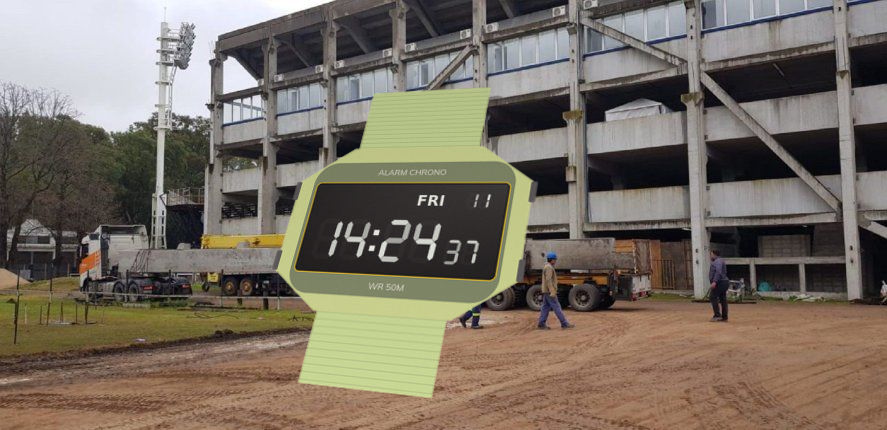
h=14 m=24 s=37
